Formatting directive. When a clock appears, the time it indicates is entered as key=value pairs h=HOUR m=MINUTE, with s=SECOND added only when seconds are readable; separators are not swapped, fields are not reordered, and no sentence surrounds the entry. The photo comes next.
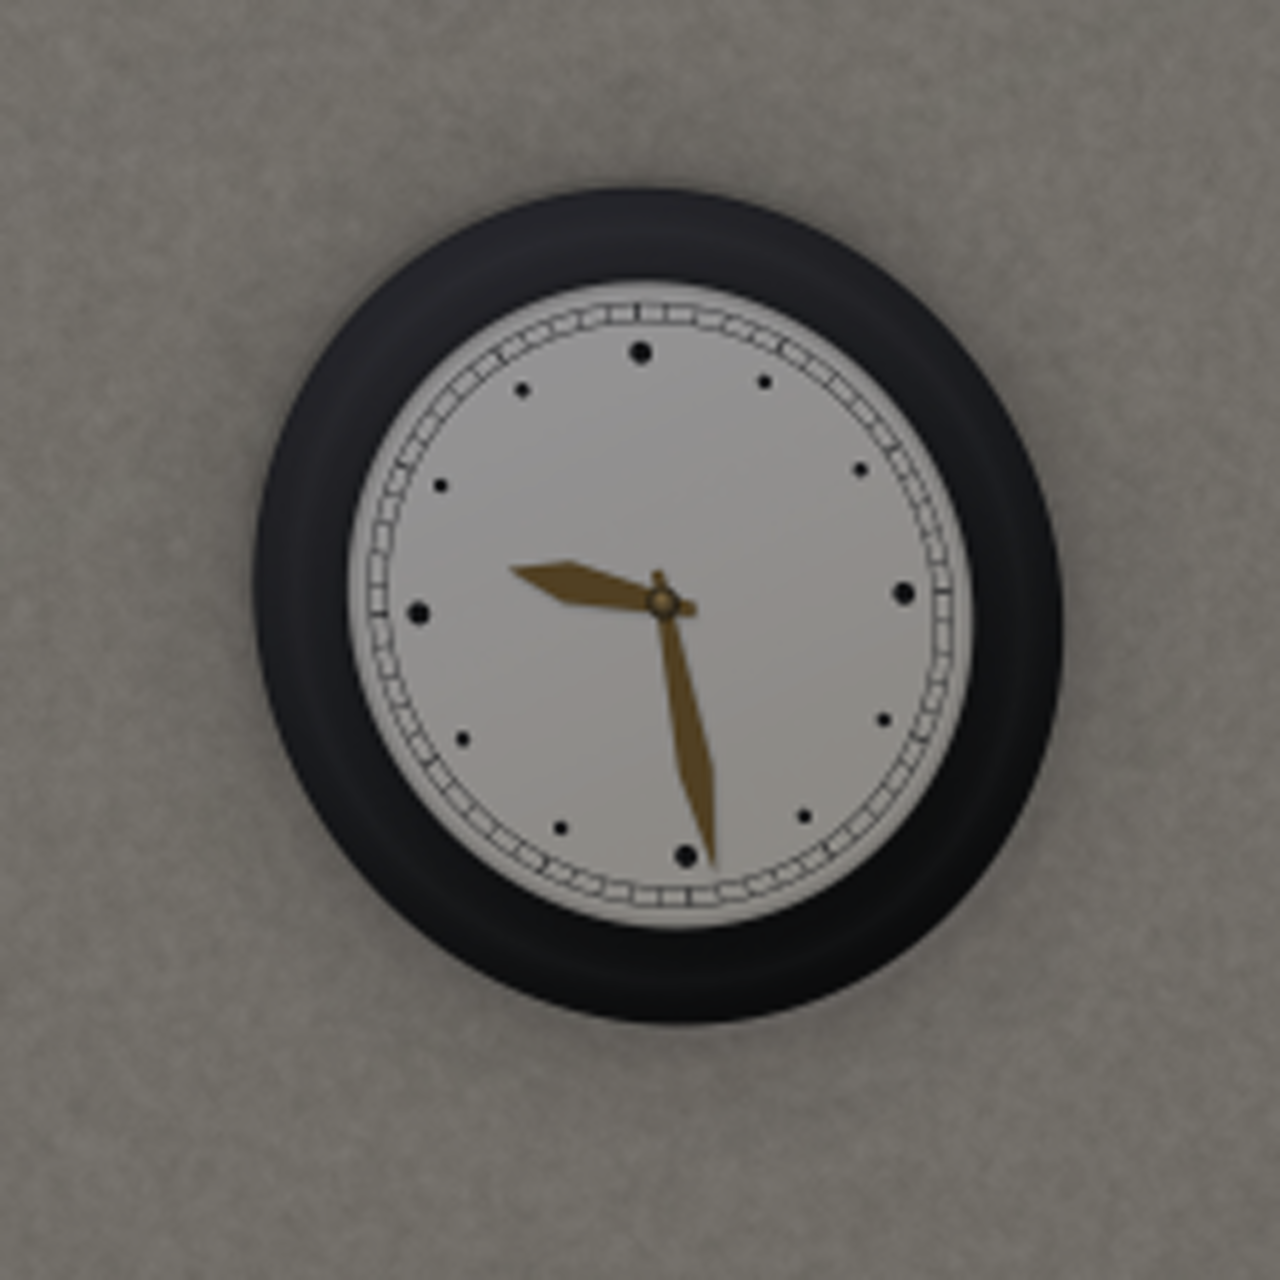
h=9 m=29
